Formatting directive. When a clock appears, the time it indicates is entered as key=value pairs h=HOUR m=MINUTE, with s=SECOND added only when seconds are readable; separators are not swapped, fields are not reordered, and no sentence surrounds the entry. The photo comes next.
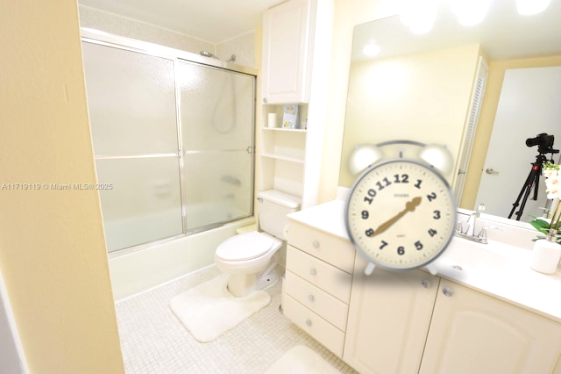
h=1 m=39
